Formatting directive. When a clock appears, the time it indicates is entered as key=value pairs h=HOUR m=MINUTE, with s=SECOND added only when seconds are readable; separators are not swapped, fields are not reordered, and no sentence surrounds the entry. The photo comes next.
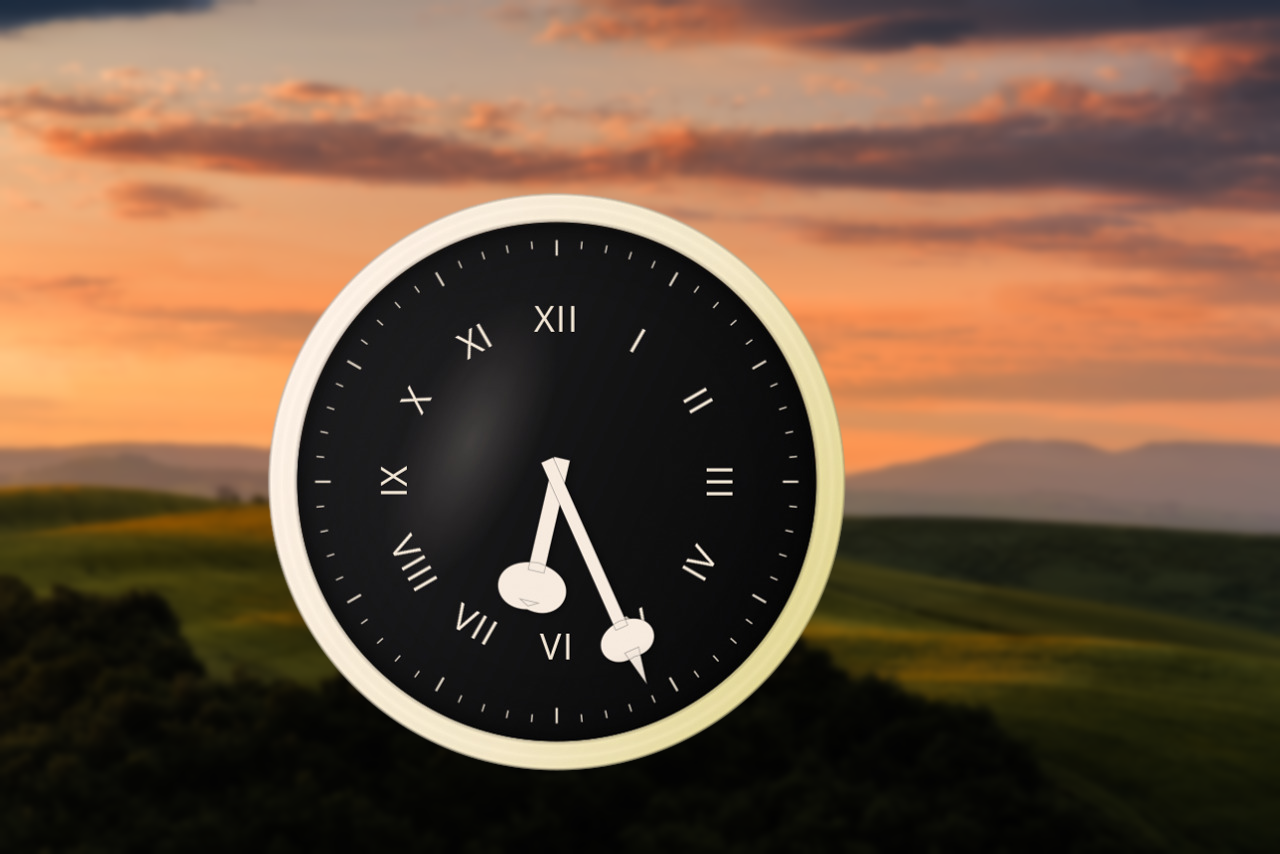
h=6 m=26
